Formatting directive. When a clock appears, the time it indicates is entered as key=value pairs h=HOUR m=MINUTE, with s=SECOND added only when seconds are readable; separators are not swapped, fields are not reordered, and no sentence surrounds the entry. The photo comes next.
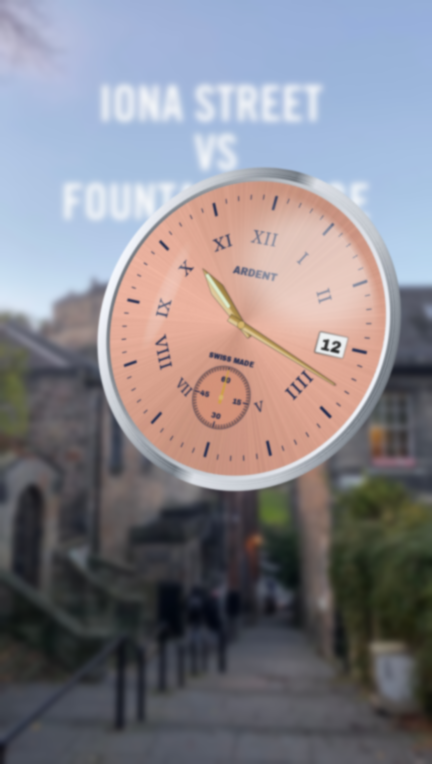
h=10 m=18
